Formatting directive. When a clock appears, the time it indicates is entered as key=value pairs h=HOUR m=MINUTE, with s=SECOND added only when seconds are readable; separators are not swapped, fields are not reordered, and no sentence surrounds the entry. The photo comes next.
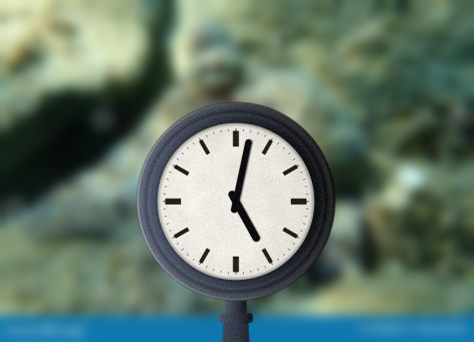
h=5 m=2
